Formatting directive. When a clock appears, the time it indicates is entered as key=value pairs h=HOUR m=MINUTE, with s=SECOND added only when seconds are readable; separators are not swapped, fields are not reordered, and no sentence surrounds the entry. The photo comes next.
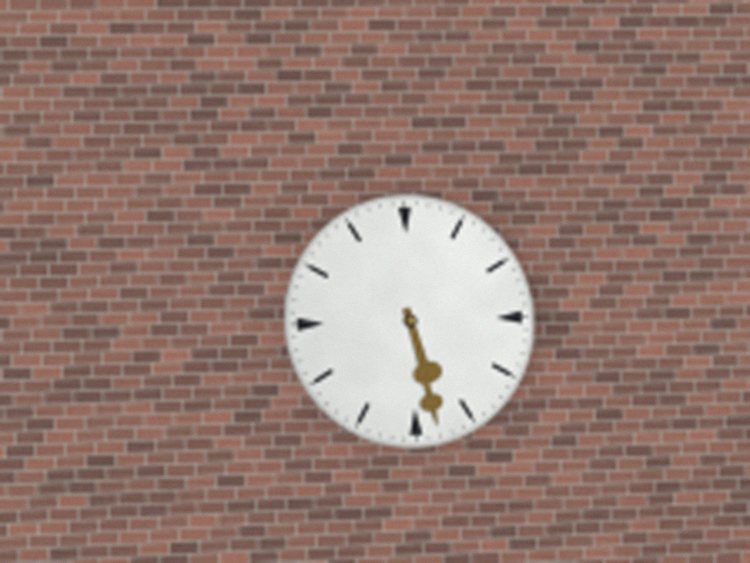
h=5 m=28
